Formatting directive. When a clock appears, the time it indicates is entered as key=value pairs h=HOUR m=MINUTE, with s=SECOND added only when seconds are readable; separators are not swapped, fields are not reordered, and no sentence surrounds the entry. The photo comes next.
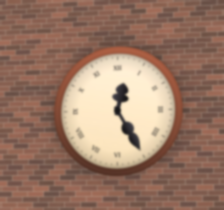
h=12 m=25
